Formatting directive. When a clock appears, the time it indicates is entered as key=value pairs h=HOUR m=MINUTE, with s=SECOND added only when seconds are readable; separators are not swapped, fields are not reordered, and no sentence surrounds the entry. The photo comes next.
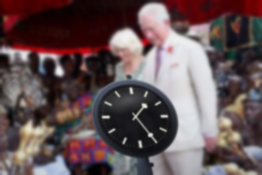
h=1 m=25
